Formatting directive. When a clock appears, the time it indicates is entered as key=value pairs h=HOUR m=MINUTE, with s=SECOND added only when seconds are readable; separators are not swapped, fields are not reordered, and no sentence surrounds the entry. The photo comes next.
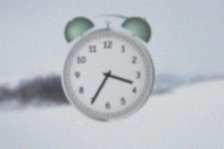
h=3 m=35
